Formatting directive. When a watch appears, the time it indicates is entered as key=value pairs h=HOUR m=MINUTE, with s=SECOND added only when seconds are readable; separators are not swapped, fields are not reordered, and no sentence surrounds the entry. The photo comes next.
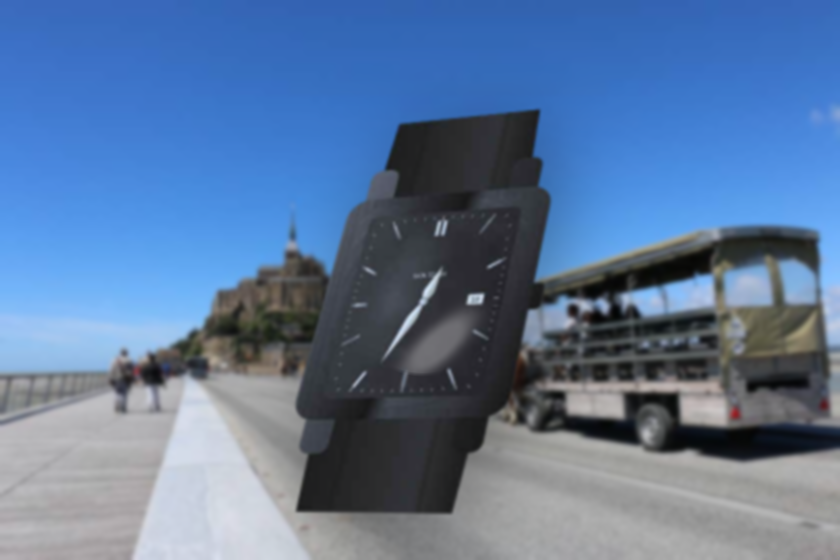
h=12 m=34
